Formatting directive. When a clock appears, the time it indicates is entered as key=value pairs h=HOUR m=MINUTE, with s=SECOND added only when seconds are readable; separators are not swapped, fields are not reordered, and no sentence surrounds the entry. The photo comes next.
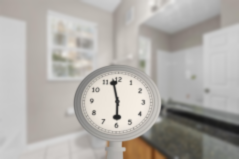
h=5 m=58
